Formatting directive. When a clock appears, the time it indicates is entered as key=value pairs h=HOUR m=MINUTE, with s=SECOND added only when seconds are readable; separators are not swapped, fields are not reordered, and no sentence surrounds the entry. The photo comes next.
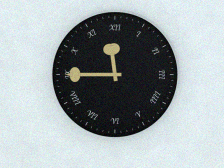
h=11 m=45
